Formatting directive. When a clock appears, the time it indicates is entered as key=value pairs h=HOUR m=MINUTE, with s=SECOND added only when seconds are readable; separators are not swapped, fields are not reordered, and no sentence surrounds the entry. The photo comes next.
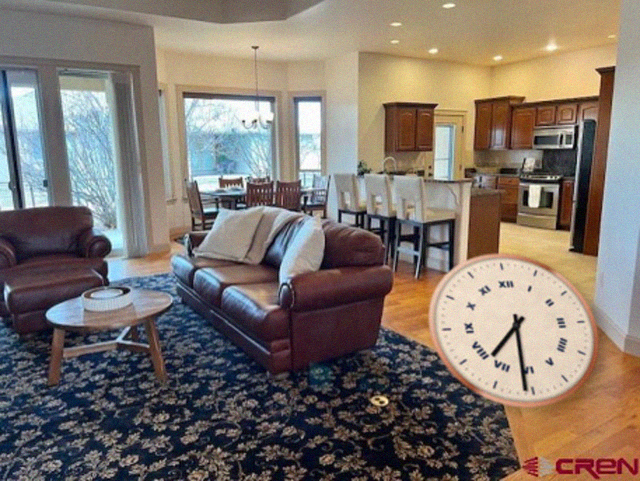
h=7 m=31
